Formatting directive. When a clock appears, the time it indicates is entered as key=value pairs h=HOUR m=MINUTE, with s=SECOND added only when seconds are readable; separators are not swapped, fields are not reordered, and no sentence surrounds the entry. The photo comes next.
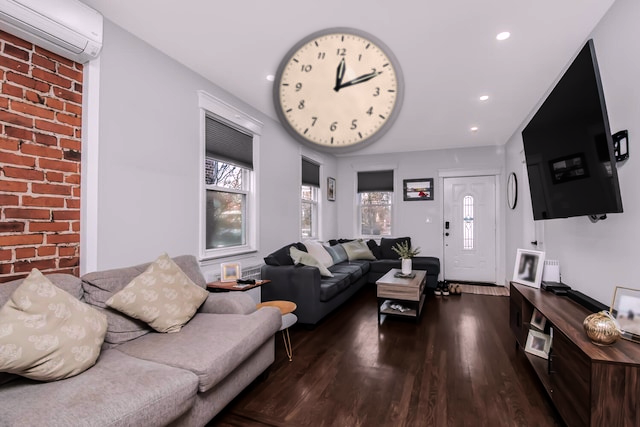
h=12 m=11
